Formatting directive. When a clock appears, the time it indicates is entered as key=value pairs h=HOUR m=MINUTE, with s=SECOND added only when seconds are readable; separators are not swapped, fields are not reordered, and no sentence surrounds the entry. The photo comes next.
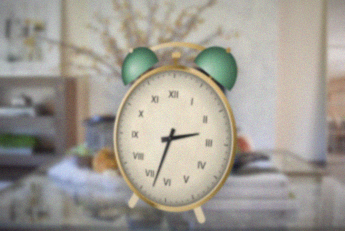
h=2 m=33
